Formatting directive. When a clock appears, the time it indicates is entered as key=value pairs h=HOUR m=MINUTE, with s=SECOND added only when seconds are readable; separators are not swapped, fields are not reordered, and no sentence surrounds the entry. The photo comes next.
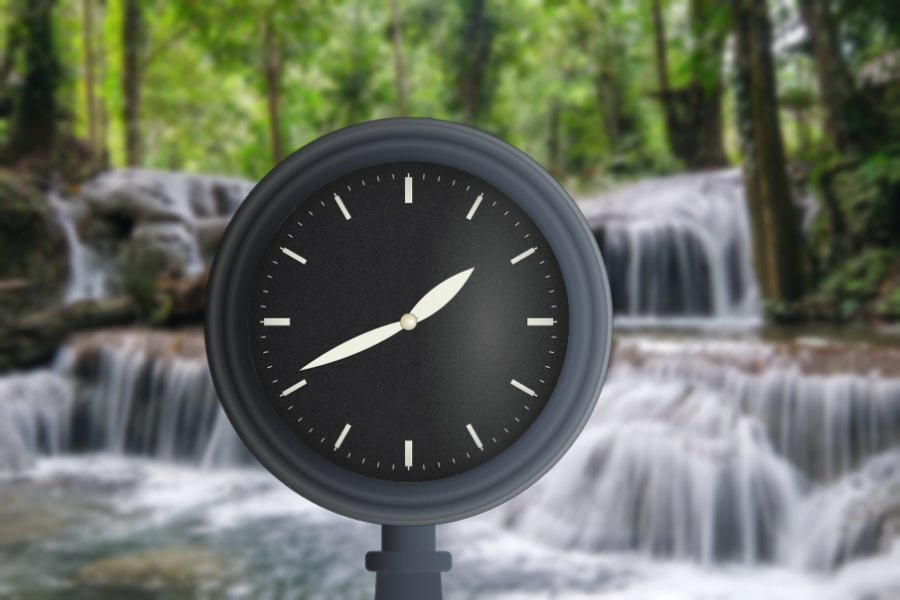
h=1 m=41
